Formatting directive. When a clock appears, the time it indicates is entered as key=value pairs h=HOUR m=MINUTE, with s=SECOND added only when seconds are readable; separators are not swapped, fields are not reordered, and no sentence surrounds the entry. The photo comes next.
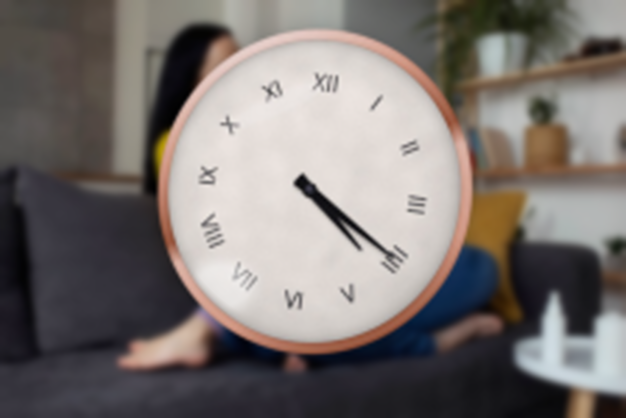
h=4 m=20
